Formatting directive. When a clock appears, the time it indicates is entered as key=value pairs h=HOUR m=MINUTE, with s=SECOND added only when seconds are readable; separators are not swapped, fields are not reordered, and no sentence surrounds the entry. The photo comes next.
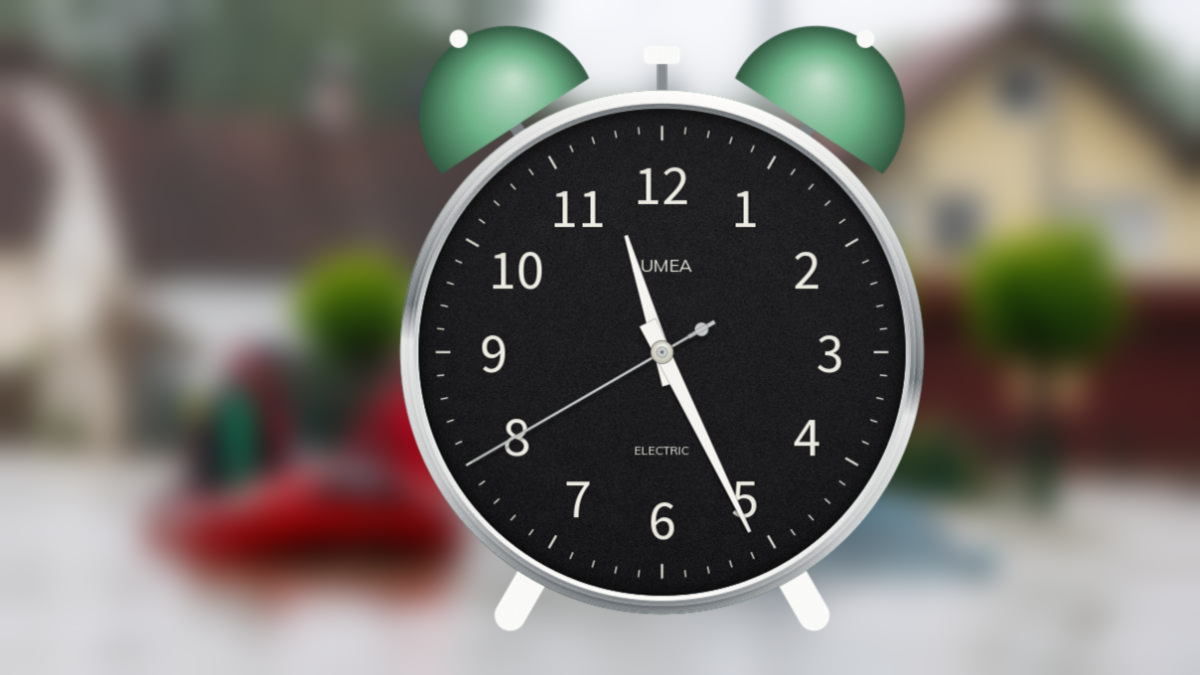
h=11 m=25 s=40
